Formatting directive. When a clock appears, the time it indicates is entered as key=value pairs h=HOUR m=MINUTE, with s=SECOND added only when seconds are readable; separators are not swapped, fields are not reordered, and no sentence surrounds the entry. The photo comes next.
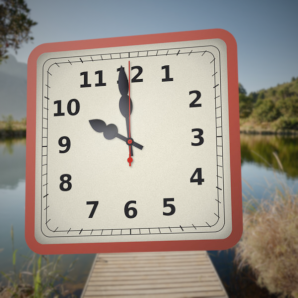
h=9 m=59 s=0
